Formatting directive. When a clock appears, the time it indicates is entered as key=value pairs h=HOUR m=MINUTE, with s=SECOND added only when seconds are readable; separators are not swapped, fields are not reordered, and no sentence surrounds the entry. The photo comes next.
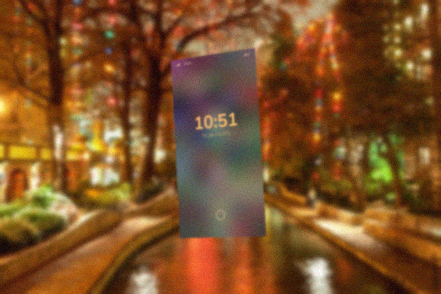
h=10 m=51
